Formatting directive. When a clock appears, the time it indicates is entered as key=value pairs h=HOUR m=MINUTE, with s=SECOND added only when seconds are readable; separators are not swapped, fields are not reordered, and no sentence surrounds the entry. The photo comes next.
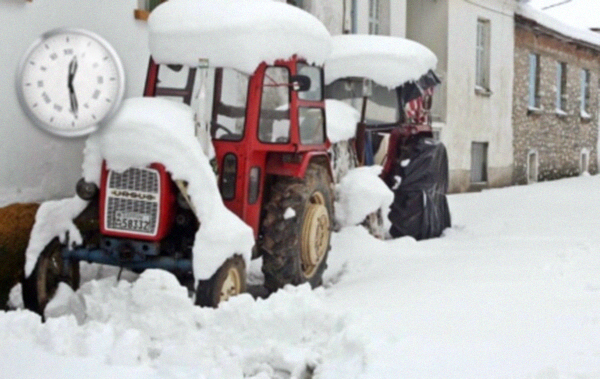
h=12 m=29
